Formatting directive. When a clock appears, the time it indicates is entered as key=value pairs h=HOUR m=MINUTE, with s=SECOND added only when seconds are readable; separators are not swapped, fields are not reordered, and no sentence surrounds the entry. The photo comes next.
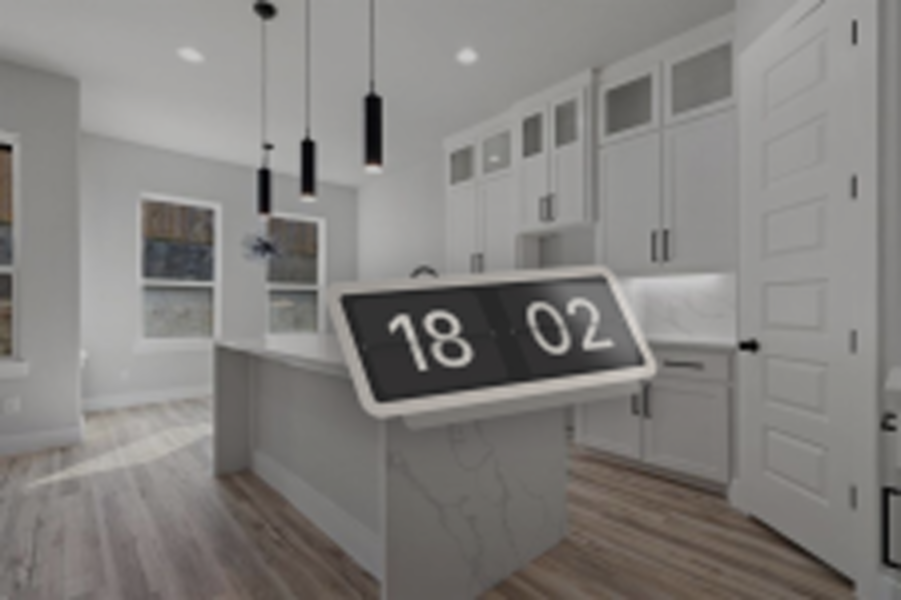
h=18 m=2
